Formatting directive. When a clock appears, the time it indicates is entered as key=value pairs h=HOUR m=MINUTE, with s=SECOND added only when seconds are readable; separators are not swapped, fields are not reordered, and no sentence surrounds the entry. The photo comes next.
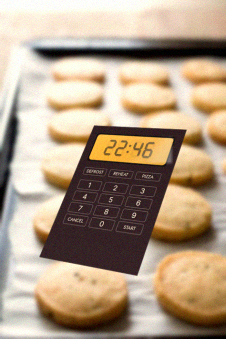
h=22 m=46
